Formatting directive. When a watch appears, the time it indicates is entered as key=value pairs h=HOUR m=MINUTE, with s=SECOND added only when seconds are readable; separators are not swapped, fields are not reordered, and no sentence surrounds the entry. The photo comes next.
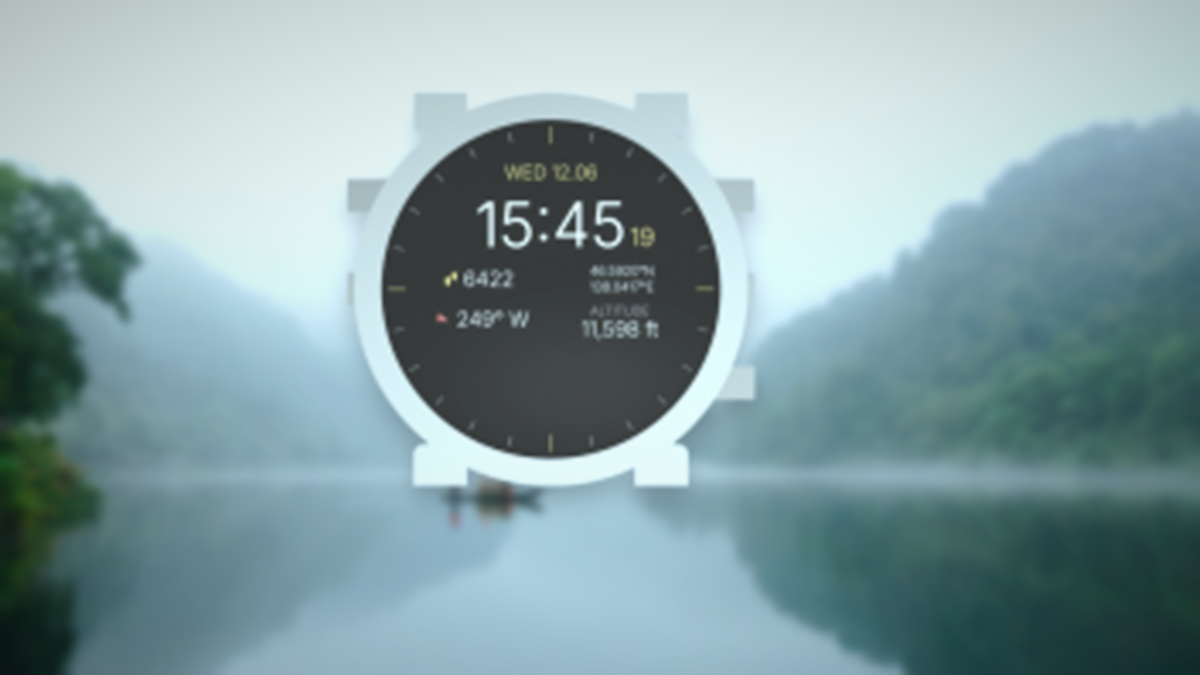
h=15 m=45
